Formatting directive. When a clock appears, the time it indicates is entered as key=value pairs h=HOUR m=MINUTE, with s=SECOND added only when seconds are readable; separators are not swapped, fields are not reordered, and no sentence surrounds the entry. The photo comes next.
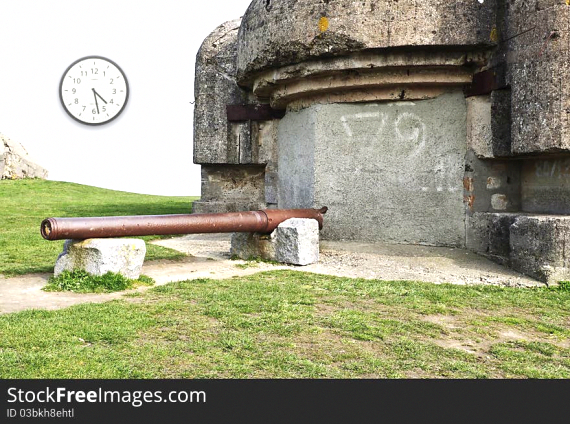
h=4 m=28
